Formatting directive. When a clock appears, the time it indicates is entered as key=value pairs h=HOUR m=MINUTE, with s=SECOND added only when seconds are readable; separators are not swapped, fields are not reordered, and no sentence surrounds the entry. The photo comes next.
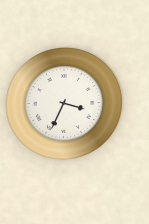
h=3 m=34
